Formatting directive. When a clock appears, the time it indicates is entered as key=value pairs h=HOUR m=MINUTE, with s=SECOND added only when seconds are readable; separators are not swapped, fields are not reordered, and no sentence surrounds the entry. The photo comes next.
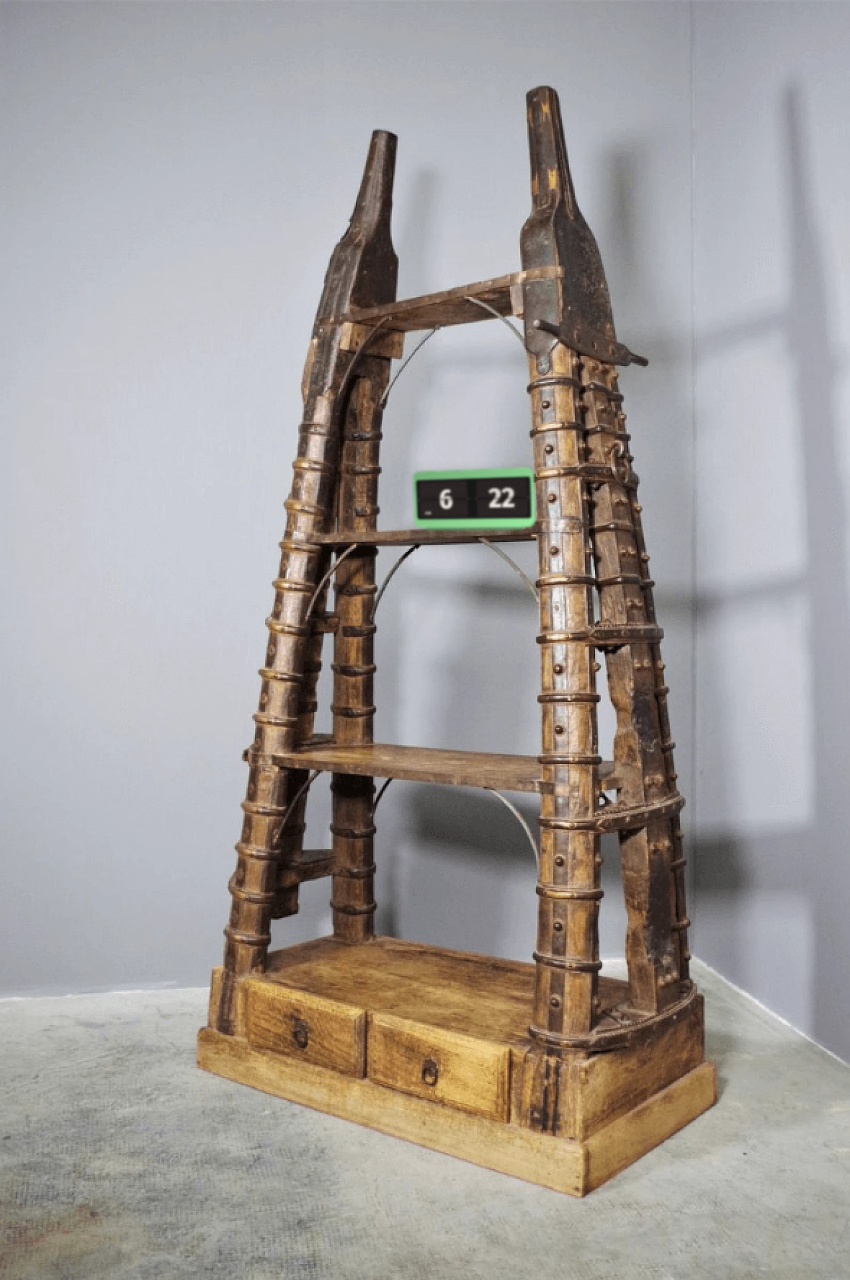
h=6 m=22
